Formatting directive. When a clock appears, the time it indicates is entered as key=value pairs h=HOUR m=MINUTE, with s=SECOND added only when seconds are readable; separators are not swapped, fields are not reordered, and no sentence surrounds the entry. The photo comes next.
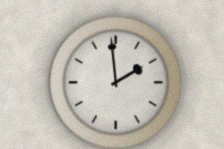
h=1 m=59
